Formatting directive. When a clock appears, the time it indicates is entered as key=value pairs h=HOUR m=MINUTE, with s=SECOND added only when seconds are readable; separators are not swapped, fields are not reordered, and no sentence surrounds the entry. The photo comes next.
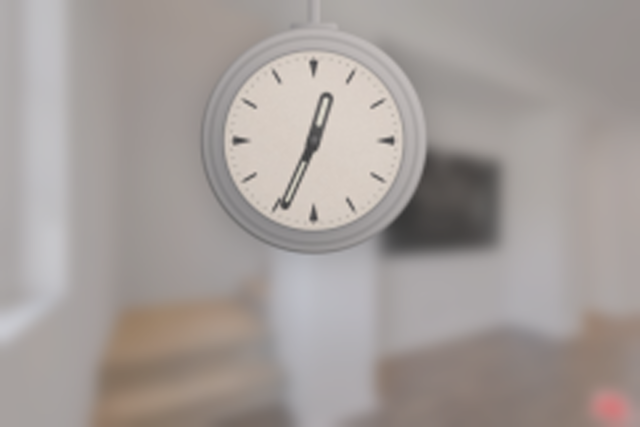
h=12 m=34
